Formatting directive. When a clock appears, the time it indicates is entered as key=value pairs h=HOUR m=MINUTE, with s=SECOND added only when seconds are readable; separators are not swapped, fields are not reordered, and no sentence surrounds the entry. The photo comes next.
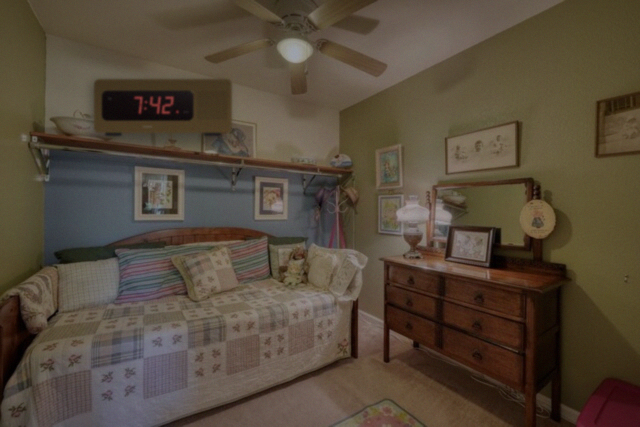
h=7 m=42
